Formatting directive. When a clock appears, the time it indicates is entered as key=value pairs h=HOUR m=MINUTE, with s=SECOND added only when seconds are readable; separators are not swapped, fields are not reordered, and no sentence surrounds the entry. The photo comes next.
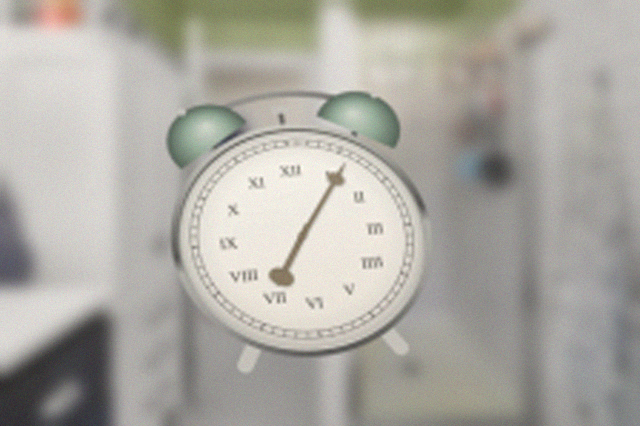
h=7 m=6
